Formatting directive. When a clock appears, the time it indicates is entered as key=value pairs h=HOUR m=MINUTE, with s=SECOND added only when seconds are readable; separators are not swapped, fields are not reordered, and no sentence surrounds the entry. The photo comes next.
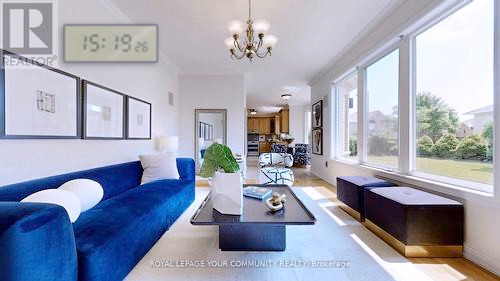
h=15 m=19 s=26
